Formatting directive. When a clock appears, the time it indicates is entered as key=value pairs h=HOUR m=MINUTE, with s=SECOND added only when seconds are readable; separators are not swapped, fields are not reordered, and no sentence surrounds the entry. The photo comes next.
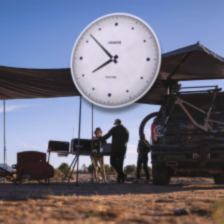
h=7 m=52
